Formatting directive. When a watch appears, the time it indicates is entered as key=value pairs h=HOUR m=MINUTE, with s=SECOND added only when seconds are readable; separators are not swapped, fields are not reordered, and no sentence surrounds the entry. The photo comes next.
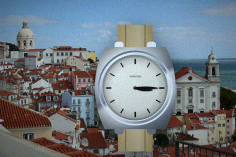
h=3 m=15
